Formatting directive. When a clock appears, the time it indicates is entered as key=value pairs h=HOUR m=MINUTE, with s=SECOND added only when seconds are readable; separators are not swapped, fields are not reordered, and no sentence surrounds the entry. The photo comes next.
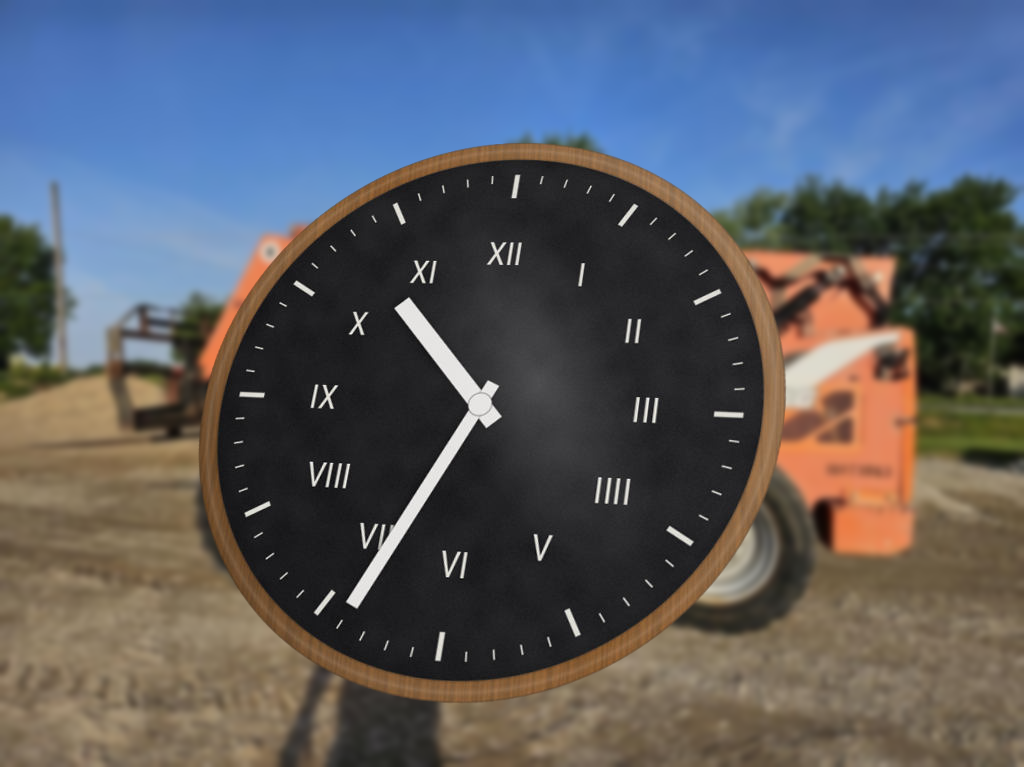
h=10 m=34
